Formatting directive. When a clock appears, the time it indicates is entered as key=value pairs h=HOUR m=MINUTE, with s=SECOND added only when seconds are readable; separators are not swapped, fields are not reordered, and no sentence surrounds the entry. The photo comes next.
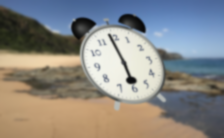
h=5 m=59
